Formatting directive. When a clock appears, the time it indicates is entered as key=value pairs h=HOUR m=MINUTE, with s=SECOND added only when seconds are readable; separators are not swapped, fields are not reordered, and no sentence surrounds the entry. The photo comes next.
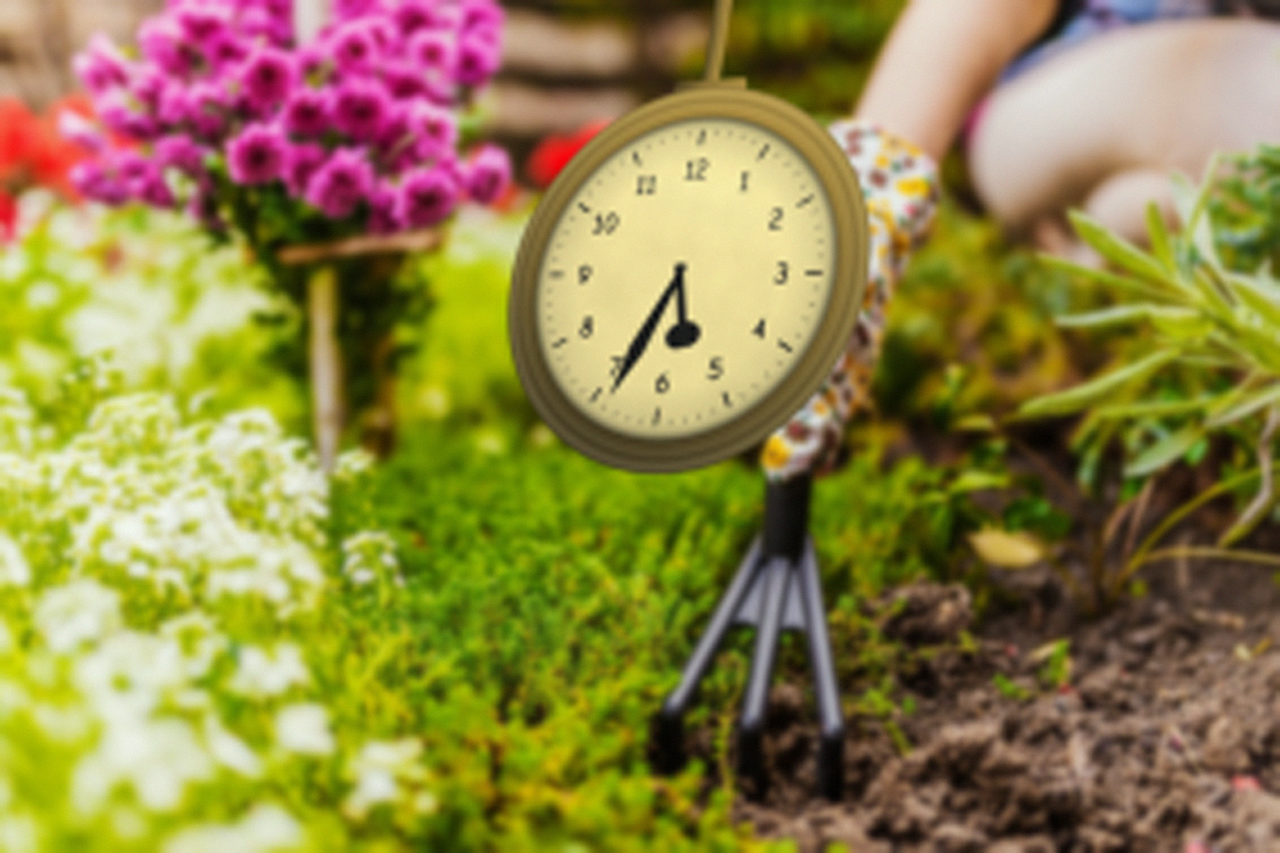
h=5 m=34
